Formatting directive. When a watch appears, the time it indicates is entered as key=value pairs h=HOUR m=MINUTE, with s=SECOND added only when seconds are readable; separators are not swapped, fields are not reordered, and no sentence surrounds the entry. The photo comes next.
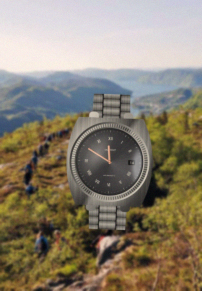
h=11 m=50
